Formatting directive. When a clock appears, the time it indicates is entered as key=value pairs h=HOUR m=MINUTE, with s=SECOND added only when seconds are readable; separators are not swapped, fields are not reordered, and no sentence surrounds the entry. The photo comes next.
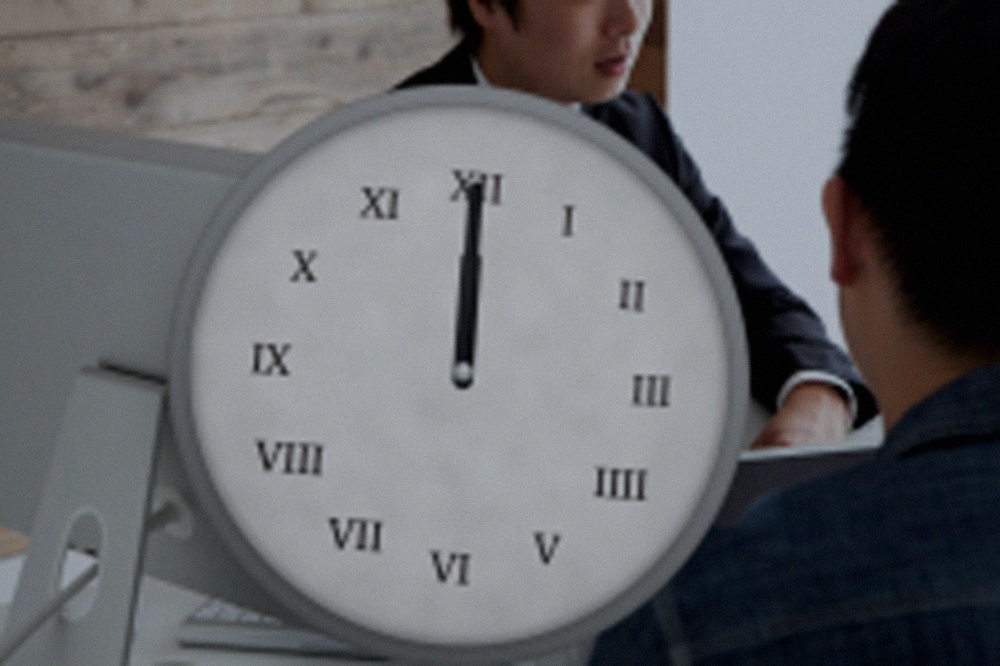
h=12 m=0
